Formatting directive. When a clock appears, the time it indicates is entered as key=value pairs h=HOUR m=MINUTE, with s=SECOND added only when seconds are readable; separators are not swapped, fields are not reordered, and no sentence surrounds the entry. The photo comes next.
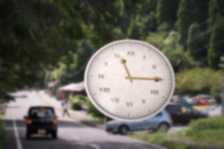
h=11 m=15
